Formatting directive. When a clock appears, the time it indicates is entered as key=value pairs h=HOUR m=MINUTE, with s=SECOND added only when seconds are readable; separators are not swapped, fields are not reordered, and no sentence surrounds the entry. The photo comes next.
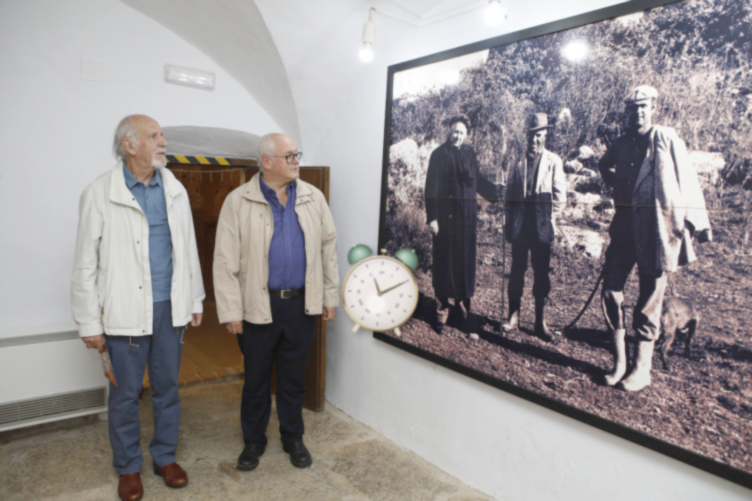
h=11 m=10
